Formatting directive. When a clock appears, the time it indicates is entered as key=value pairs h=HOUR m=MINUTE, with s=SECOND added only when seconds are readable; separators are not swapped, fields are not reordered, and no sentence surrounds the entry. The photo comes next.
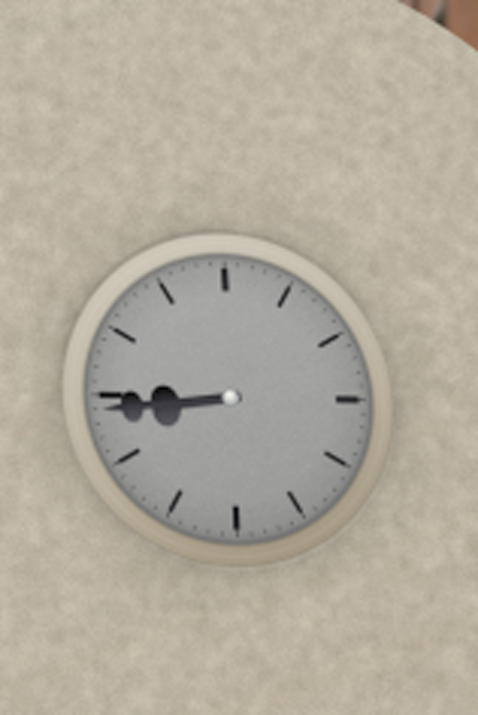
h=8 m=44
